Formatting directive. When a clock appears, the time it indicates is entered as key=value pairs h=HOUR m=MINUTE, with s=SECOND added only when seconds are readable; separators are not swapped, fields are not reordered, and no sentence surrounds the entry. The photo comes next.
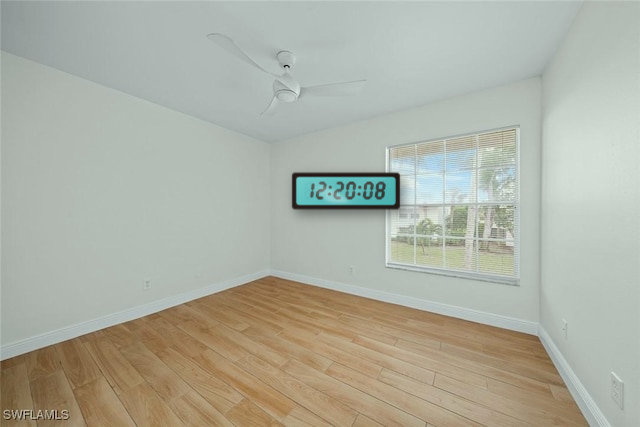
h=12 m=20 s=8
